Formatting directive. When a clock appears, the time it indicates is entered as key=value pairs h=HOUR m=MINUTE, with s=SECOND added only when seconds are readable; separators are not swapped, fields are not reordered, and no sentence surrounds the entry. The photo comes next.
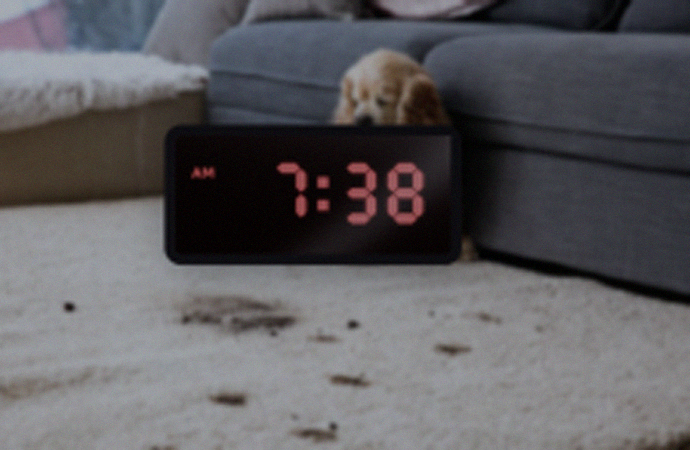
h=7 m=38
